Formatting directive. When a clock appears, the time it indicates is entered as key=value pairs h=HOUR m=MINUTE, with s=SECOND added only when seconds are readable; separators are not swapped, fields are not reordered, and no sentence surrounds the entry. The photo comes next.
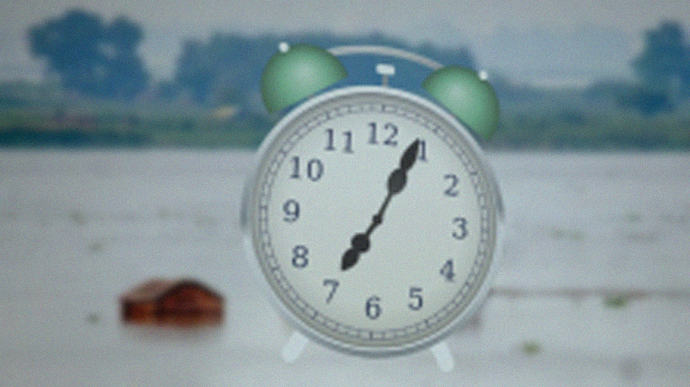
h=7 m=4
